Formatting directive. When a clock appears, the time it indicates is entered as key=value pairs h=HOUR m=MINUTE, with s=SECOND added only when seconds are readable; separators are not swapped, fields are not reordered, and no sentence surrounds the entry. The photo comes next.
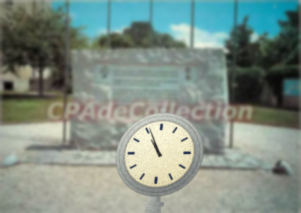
h=10 m=56
